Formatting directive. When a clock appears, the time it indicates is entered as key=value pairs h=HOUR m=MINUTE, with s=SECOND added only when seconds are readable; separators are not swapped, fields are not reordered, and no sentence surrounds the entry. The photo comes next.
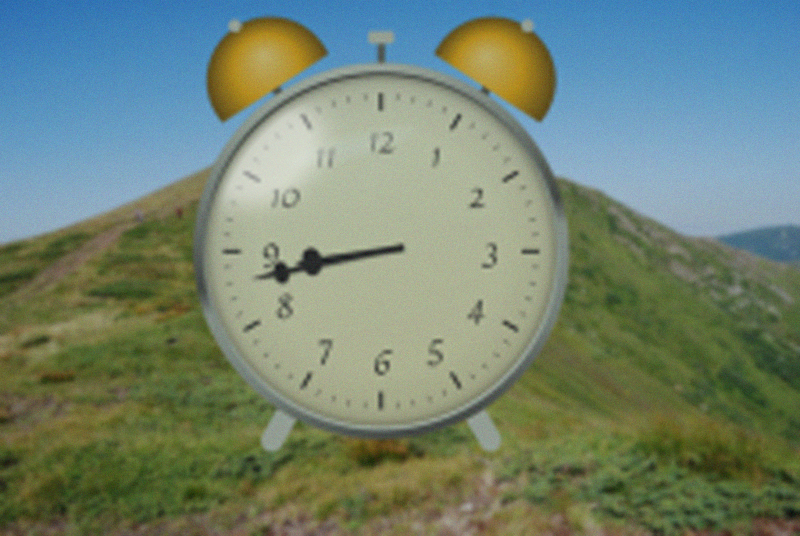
h=8 m=43
